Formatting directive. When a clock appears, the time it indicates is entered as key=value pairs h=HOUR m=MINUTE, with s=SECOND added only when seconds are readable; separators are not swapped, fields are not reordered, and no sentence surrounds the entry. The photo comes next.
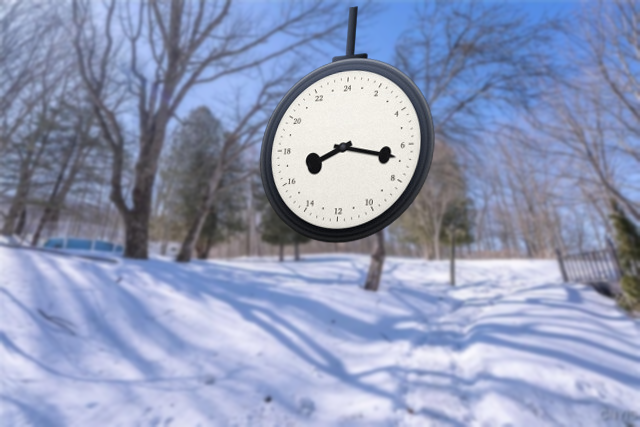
h=16 m=17
